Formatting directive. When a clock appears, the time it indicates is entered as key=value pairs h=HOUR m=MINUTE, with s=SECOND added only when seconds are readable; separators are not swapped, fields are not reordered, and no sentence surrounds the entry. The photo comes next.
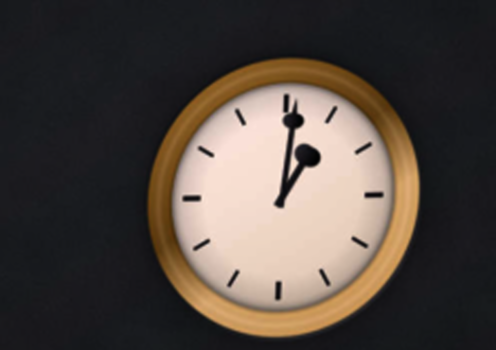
h=1 m=1
